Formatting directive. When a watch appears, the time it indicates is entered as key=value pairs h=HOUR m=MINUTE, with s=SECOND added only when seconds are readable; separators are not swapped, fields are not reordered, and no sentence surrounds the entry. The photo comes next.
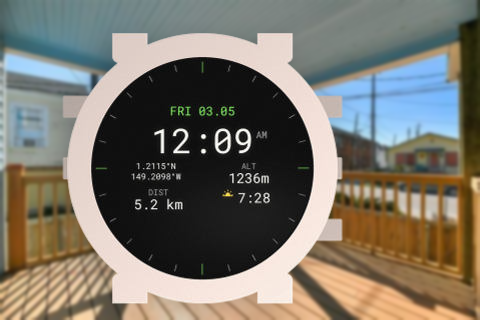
h=12 m=9
